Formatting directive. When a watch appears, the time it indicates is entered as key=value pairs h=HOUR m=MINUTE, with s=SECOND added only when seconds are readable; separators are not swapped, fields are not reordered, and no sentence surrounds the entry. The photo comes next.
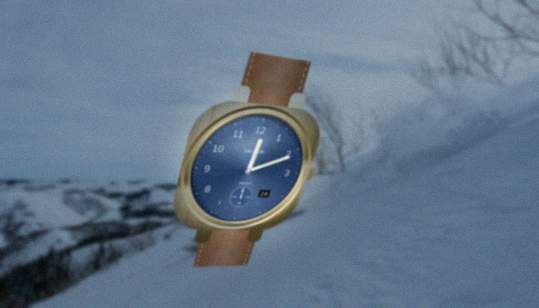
h=12 m=11
